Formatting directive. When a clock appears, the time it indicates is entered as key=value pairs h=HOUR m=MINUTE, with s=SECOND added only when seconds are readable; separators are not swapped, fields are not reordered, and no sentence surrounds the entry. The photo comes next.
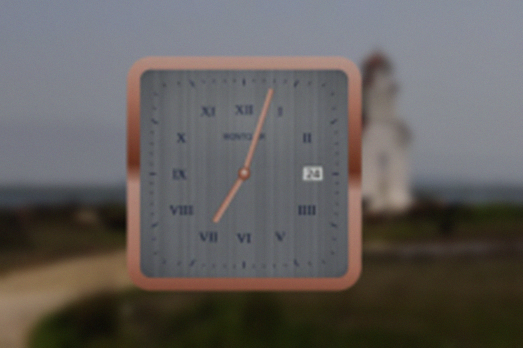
h=7 m=3
